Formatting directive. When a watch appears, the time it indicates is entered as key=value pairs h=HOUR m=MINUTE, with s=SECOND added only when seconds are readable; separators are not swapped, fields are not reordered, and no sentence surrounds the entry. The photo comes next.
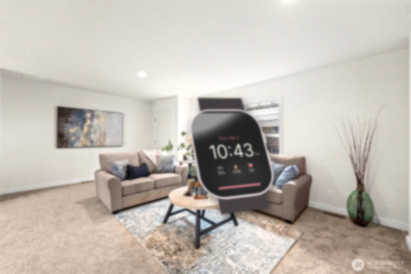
h=10 m=43
